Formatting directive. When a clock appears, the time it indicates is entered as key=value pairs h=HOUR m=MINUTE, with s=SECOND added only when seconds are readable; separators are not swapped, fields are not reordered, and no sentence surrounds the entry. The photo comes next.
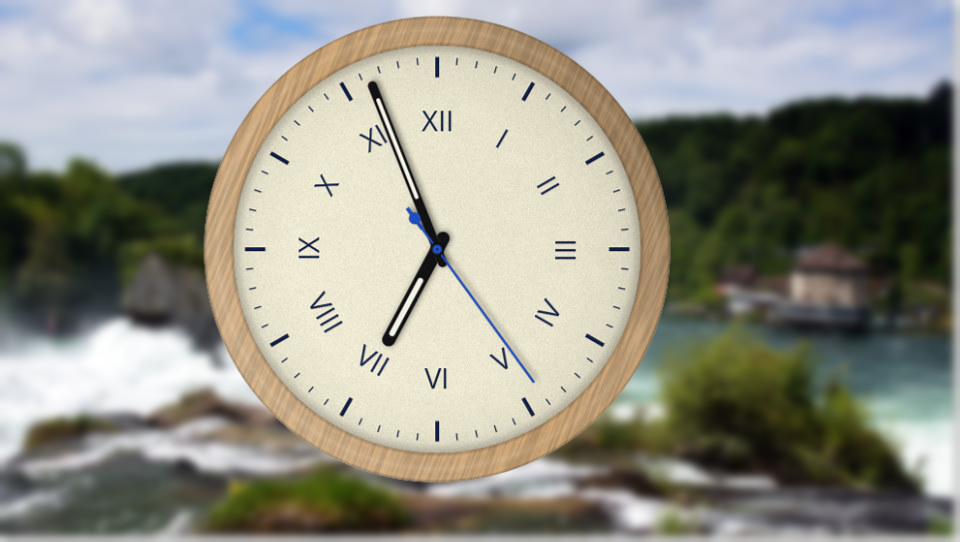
h=6 m=56 s=24
